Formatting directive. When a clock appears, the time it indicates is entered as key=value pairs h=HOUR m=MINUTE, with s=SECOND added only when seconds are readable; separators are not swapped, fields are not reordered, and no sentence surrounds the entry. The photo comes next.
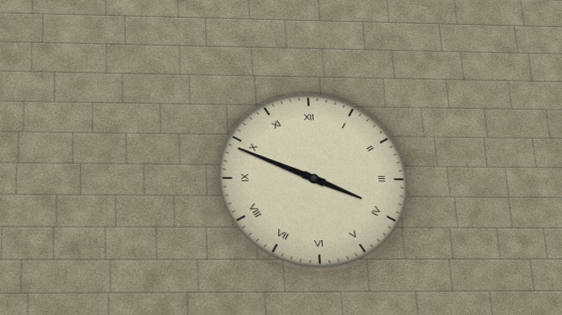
h=3 m=49
